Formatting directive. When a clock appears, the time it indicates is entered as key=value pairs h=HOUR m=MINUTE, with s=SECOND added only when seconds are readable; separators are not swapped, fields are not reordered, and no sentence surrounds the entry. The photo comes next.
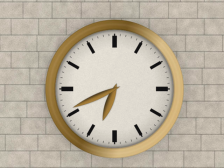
h=6 m=41
